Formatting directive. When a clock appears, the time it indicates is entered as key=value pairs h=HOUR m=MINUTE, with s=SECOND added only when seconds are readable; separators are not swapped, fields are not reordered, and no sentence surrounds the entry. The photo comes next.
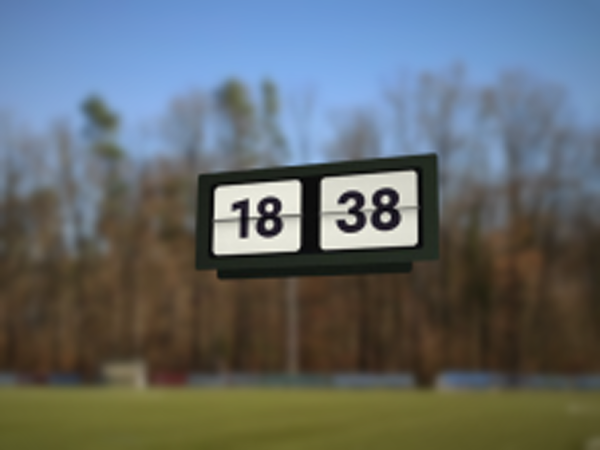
h=18 m=38
